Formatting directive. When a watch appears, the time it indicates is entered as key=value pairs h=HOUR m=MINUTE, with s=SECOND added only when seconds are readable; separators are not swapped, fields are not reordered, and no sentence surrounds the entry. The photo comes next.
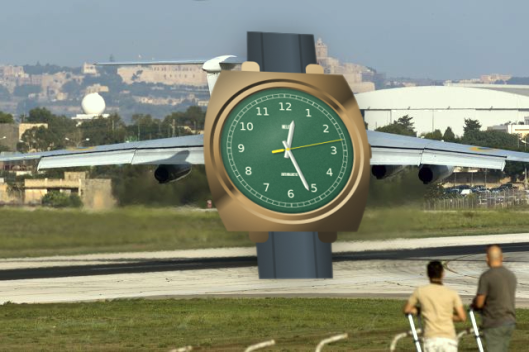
h=12 m=26 s=13
